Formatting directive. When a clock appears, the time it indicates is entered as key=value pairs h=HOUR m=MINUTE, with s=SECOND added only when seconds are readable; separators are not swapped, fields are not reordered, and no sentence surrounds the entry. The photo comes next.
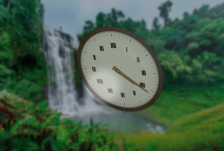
h=4 m=21
